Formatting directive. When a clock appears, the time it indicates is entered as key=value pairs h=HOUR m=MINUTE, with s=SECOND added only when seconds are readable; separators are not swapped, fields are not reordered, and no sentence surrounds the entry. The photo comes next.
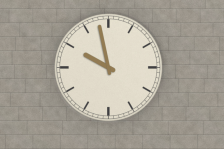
h=9 m=58
